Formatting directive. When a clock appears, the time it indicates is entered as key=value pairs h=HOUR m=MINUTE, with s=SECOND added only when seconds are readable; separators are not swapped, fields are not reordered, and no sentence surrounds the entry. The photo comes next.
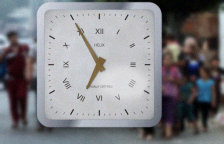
h=6 m=55
